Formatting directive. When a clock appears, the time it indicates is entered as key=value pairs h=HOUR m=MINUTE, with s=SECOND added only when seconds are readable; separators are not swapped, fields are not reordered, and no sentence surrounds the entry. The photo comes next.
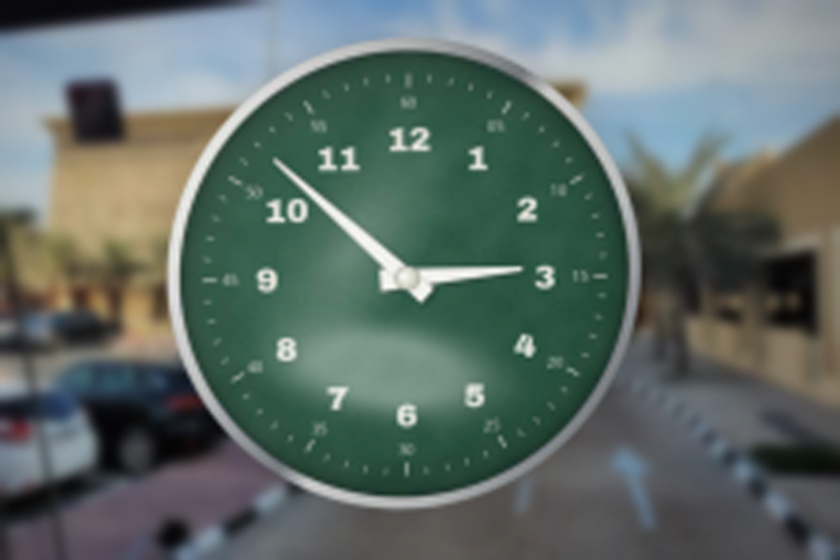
h=2 m=52
